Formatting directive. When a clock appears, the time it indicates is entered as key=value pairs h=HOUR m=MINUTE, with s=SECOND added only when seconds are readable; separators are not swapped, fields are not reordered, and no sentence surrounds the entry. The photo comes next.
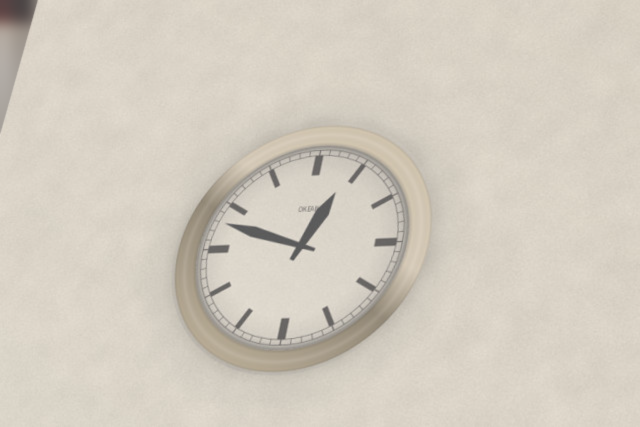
h=12 m=48
